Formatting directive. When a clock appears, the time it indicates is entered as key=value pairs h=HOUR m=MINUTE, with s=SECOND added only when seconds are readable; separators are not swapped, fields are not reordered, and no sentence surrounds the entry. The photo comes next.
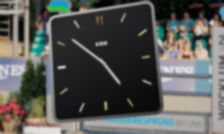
h=4 m=52
